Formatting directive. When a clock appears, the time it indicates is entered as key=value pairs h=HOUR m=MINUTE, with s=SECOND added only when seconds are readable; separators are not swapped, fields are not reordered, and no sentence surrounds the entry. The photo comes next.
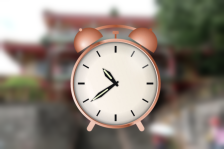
h=10 m=39
